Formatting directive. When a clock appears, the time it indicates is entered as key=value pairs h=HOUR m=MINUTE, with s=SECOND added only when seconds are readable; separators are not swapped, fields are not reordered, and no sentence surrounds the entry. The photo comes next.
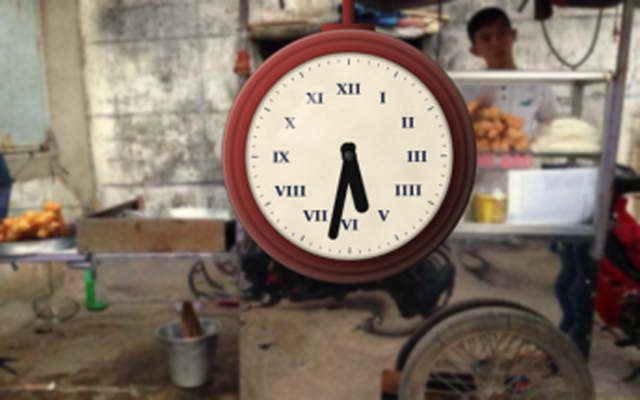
h=5 m=32
